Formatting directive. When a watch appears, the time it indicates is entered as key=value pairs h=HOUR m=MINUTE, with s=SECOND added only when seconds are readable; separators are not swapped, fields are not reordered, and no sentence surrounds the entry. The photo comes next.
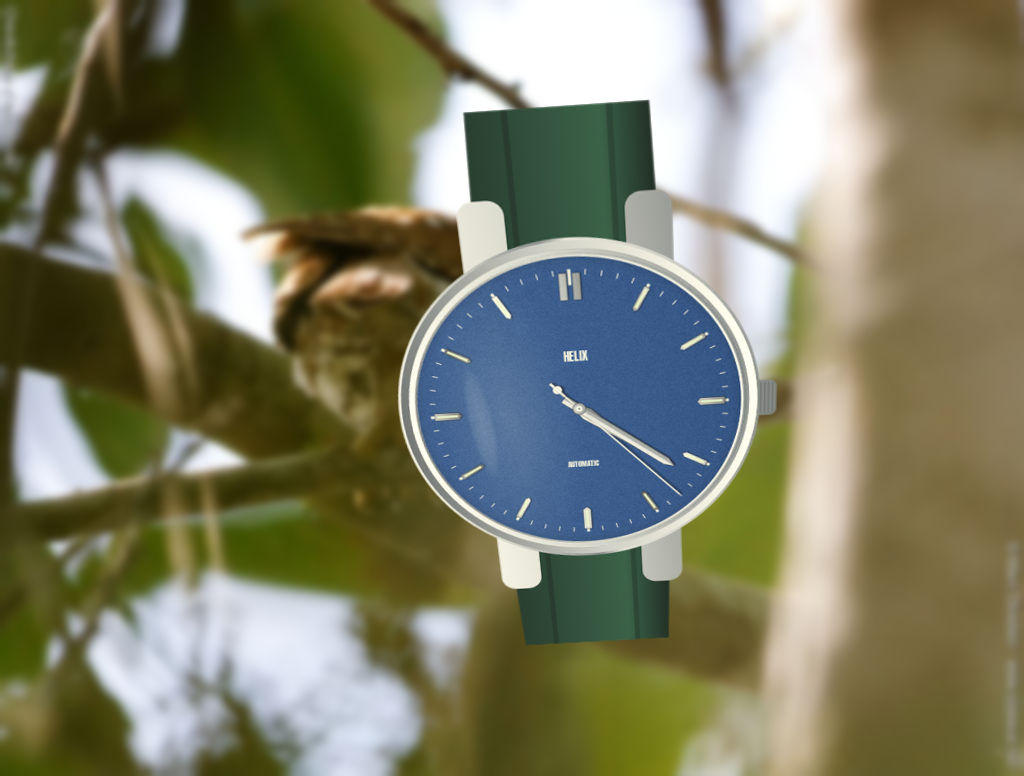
h=4 m=21 s=23
